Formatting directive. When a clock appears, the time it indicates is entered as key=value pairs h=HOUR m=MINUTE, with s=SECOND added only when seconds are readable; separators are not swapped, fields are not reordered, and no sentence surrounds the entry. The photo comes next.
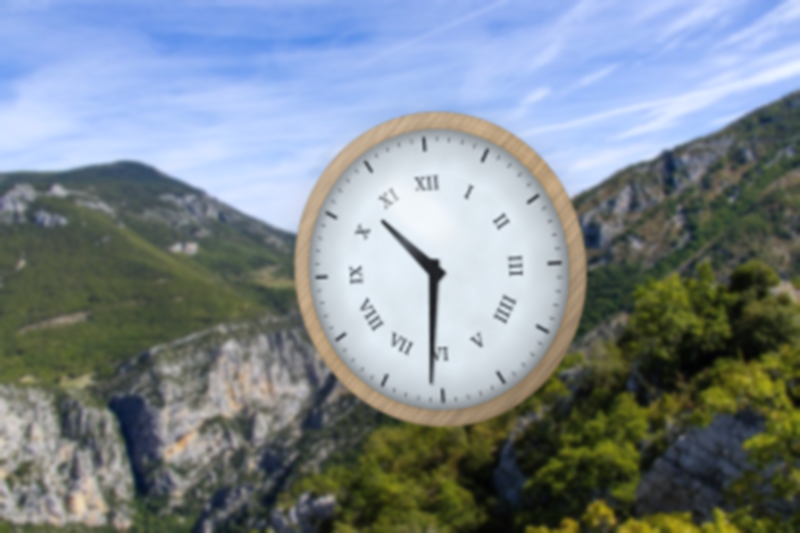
h=10 m=31
